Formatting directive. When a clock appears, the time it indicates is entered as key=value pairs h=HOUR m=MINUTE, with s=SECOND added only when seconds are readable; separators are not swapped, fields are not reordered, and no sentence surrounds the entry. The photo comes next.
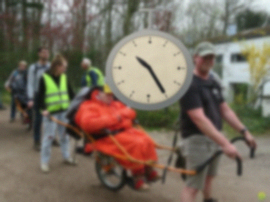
h=10 m=25
